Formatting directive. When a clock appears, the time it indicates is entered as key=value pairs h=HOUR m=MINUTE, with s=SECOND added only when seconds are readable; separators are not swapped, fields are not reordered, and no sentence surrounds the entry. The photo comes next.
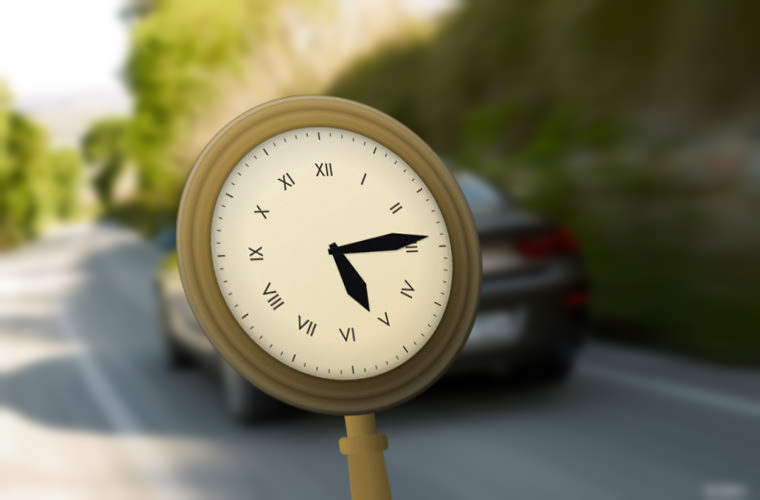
h=5 m=14
